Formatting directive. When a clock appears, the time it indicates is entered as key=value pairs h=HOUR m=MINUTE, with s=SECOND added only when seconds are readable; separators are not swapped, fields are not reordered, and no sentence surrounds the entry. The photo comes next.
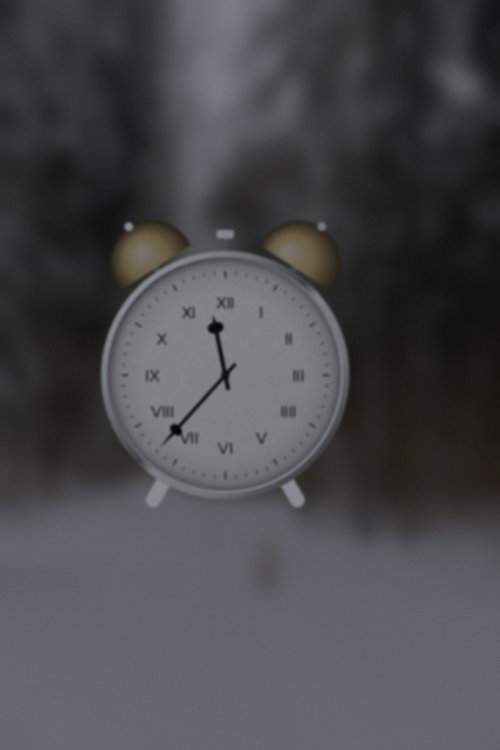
h=11 m=37
